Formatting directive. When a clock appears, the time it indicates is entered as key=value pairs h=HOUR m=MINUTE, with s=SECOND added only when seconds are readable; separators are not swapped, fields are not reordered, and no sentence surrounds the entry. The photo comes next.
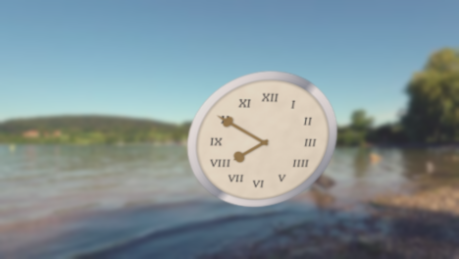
h=7 m=50
